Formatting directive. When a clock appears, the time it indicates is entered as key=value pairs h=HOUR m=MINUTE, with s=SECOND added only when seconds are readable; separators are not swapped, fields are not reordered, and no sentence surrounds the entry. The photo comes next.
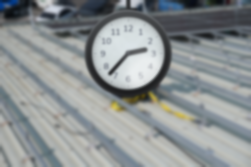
h=2 m=37
